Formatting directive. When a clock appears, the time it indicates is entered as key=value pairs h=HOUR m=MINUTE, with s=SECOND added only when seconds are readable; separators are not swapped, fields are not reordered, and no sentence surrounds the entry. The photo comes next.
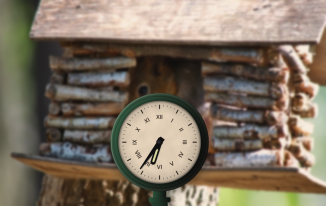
h=6 m=36
